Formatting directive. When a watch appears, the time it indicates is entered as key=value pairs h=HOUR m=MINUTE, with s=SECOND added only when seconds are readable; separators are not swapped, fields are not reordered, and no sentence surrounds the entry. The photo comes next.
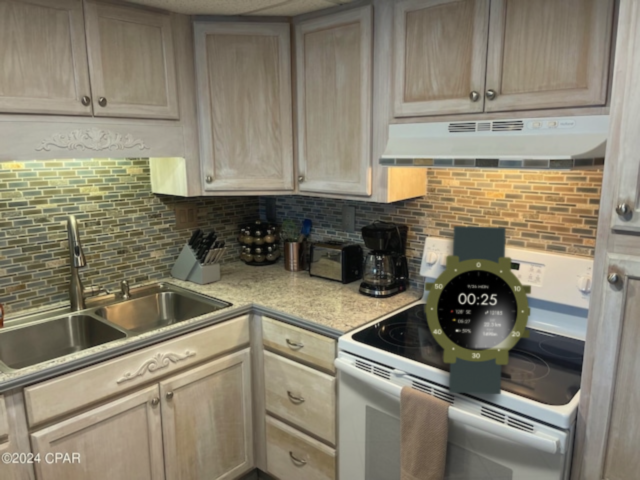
h=0 m=25
